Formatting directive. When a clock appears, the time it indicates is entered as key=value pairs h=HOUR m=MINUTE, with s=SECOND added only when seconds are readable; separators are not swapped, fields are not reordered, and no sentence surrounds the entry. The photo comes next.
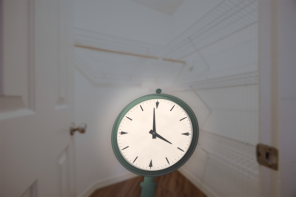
h=3 m=59
